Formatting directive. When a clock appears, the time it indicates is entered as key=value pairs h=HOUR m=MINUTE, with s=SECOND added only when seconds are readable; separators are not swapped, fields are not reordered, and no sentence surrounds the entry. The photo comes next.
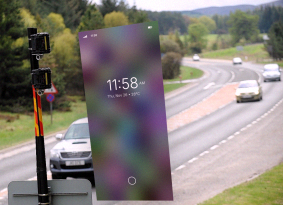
h=11 m=58
